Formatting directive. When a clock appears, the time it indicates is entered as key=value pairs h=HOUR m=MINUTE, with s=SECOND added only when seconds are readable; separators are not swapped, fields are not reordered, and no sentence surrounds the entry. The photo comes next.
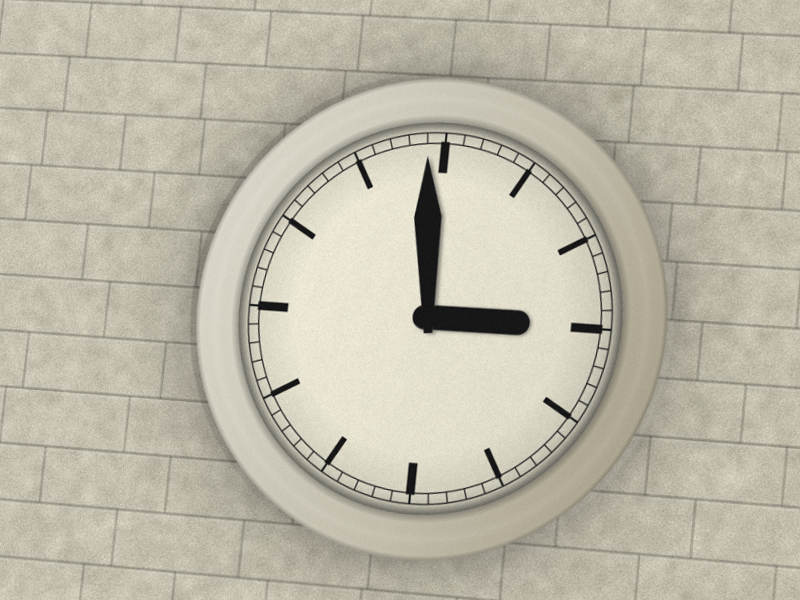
h=2 m=59
